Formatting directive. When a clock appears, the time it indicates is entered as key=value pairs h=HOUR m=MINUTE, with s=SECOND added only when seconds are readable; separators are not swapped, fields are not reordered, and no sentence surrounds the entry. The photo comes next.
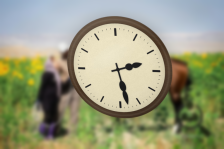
h=2 m=28
